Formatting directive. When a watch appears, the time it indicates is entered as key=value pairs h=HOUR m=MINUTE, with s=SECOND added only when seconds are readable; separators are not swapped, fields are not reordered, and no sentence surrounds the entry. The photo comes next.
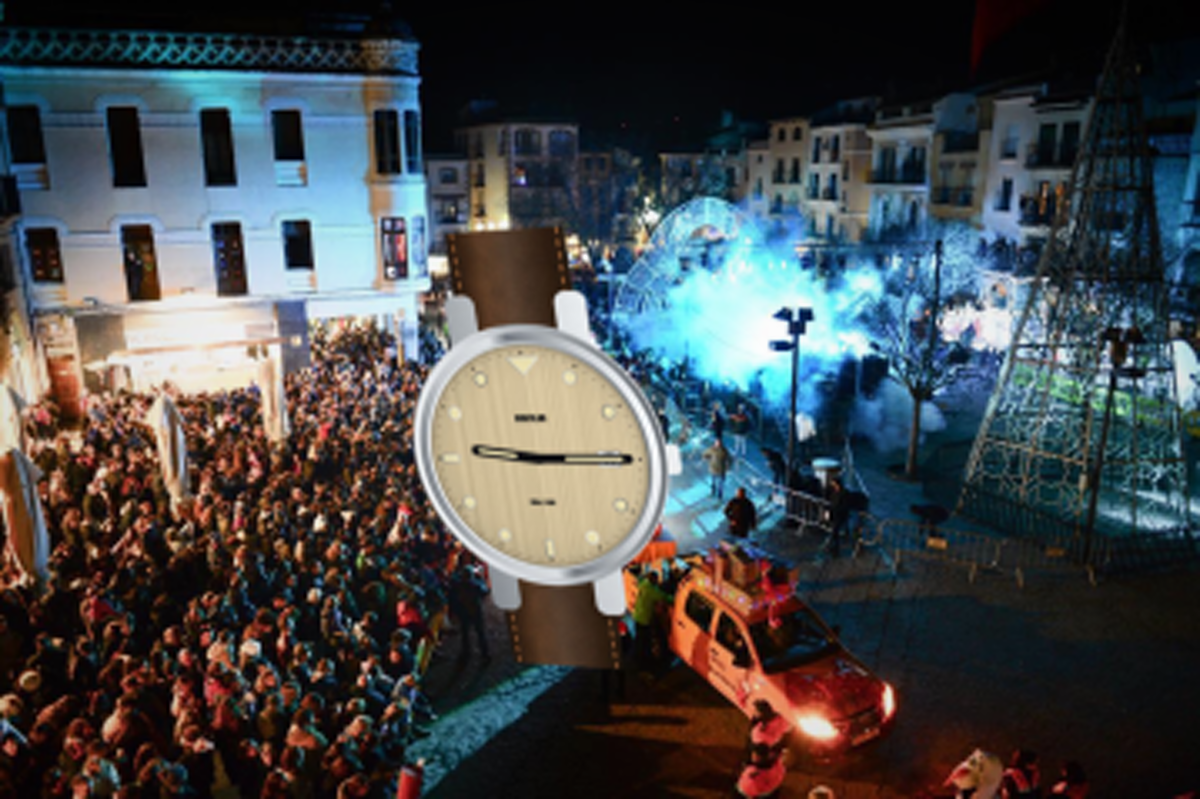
h=9 m=15
